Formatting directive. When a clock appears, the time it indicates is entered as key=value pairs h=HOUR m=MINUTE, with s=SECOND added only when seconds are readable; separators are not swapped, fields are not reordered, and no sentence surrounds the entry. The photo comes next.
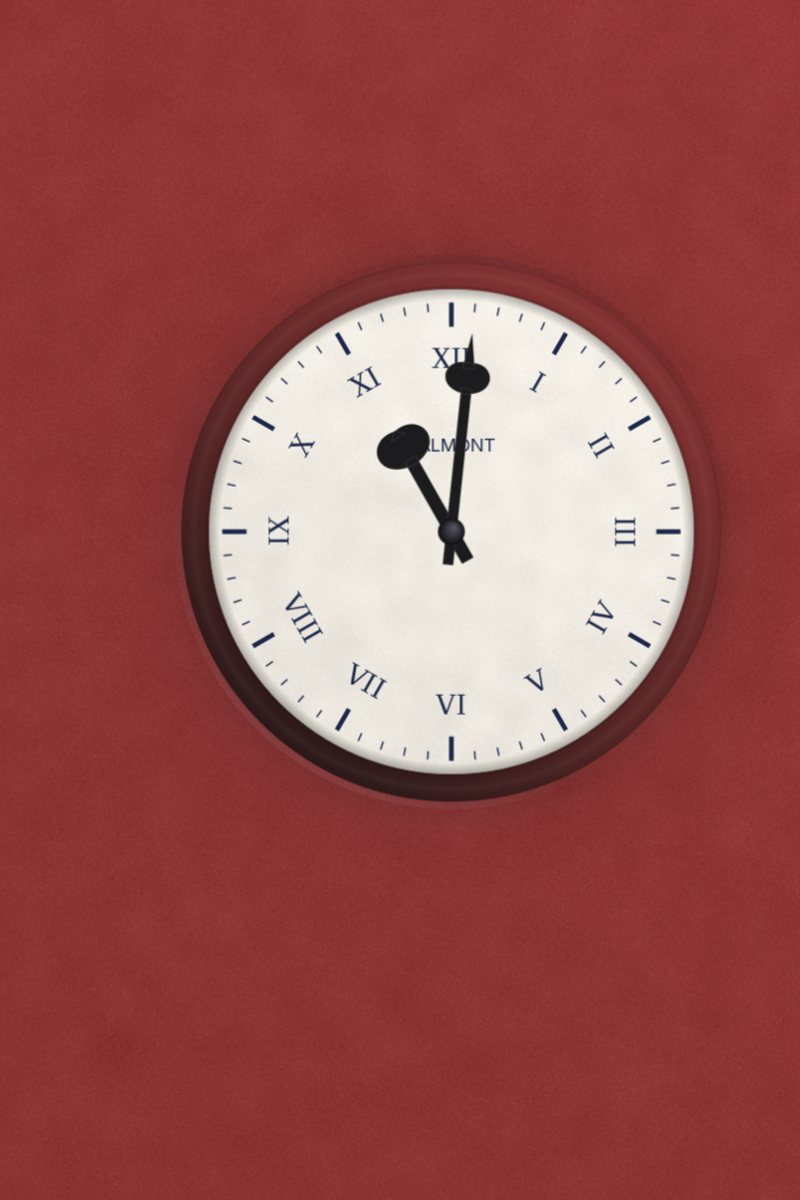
h=11 m=1
